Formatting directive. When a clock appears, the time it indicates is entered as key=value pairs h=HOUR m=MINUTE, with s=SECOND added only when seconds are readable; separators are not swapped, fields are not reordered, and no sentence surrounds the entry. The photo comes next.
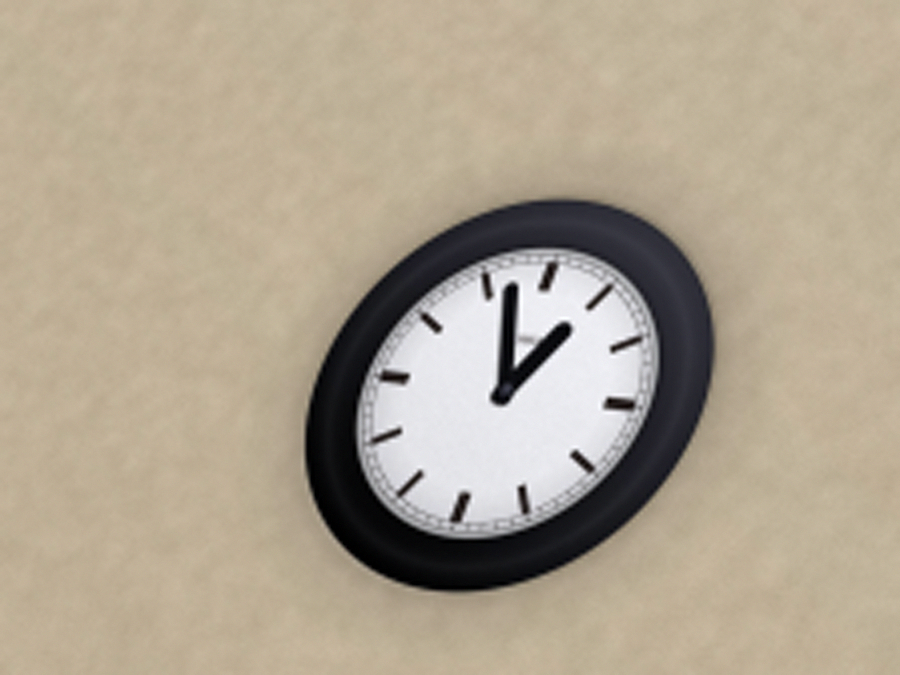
h=12 m=57
